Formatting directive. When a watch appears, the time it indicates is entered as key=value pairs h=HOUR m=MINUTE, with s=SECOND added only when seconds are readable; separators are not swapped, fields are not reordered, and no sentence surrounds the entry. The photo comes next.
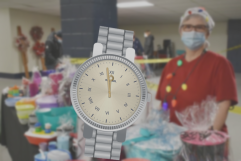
h=11 m=58
